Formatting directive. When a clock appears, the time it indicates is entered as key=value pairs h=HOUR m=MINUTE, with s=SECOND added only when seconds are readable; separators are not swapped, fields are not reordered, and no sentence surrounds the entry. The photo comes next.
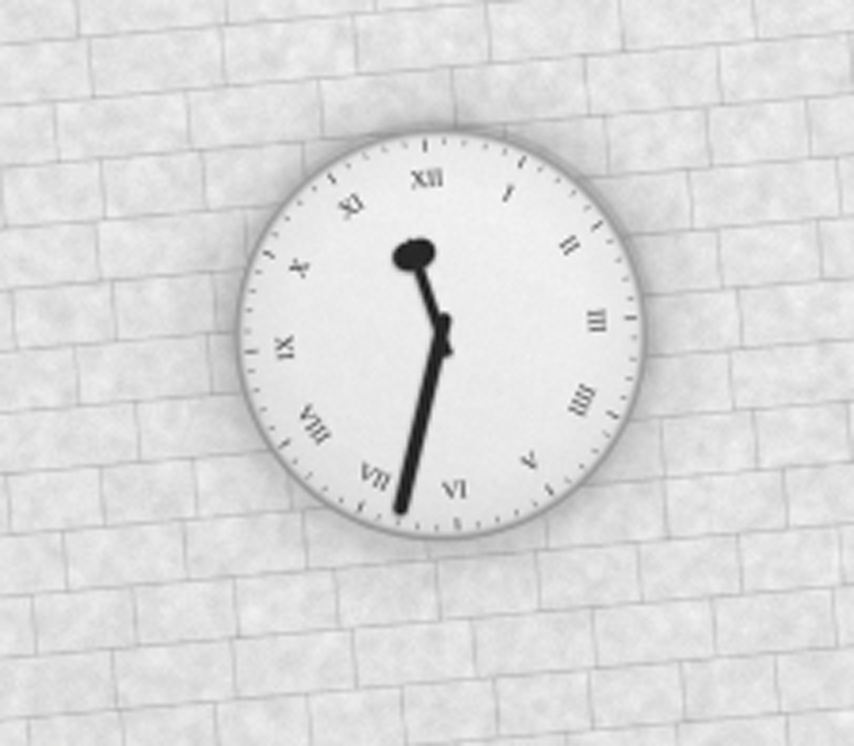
h=11 m=33
